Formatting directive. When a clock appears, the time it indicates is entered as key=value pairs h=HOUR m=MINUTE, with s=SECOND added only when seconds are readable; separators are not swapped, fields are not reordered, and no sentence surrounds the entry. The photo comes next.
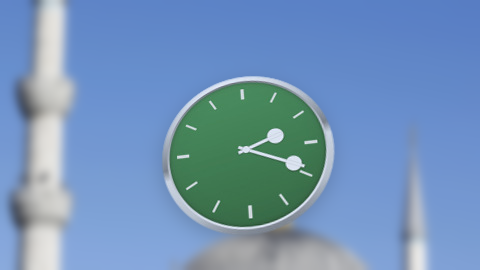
h=2 m=19
